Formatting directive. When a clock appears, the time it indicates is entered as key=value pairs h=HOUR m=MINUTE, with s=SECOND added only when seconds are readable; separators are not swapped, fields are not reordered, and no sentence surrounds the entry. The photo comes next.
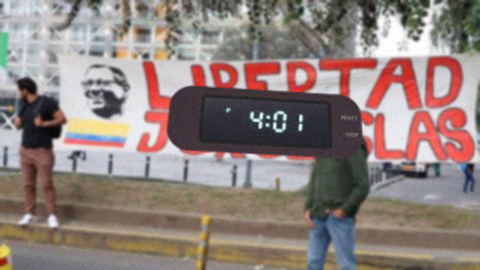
h=4 m=1
